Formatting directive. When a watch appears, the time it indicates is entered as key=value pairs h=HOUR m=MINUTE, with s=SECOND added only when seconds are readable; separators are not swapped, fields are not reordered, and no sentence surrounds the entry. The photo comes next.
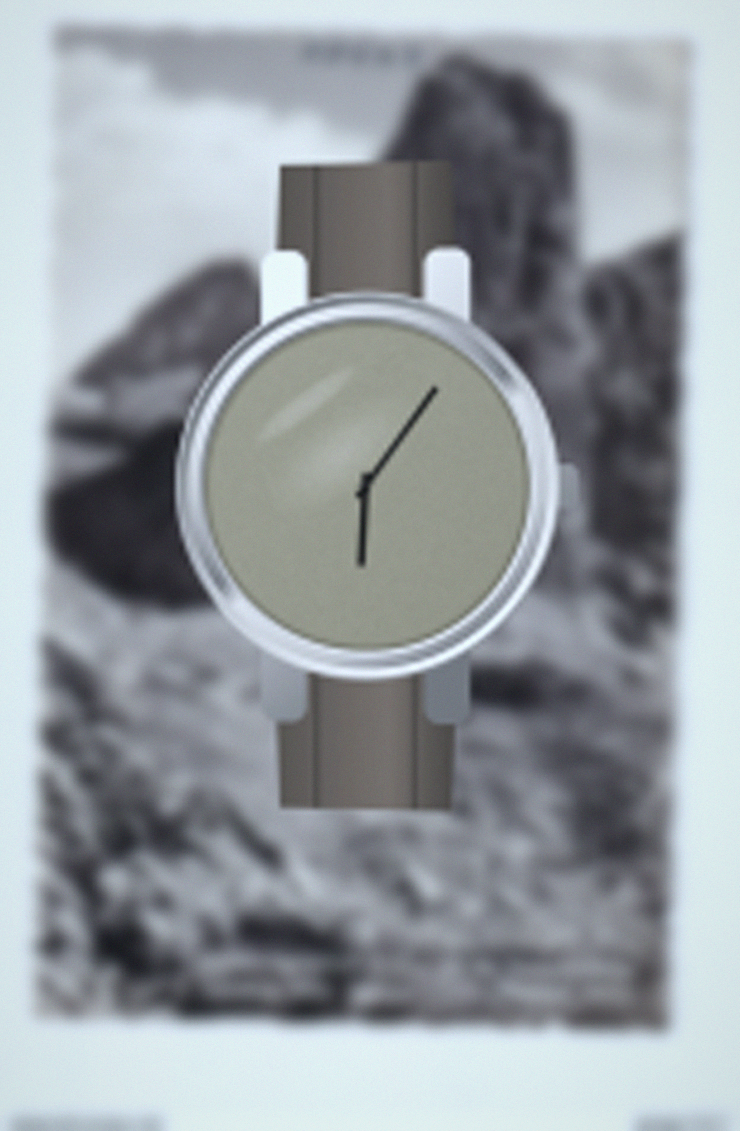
h=6 m=6
